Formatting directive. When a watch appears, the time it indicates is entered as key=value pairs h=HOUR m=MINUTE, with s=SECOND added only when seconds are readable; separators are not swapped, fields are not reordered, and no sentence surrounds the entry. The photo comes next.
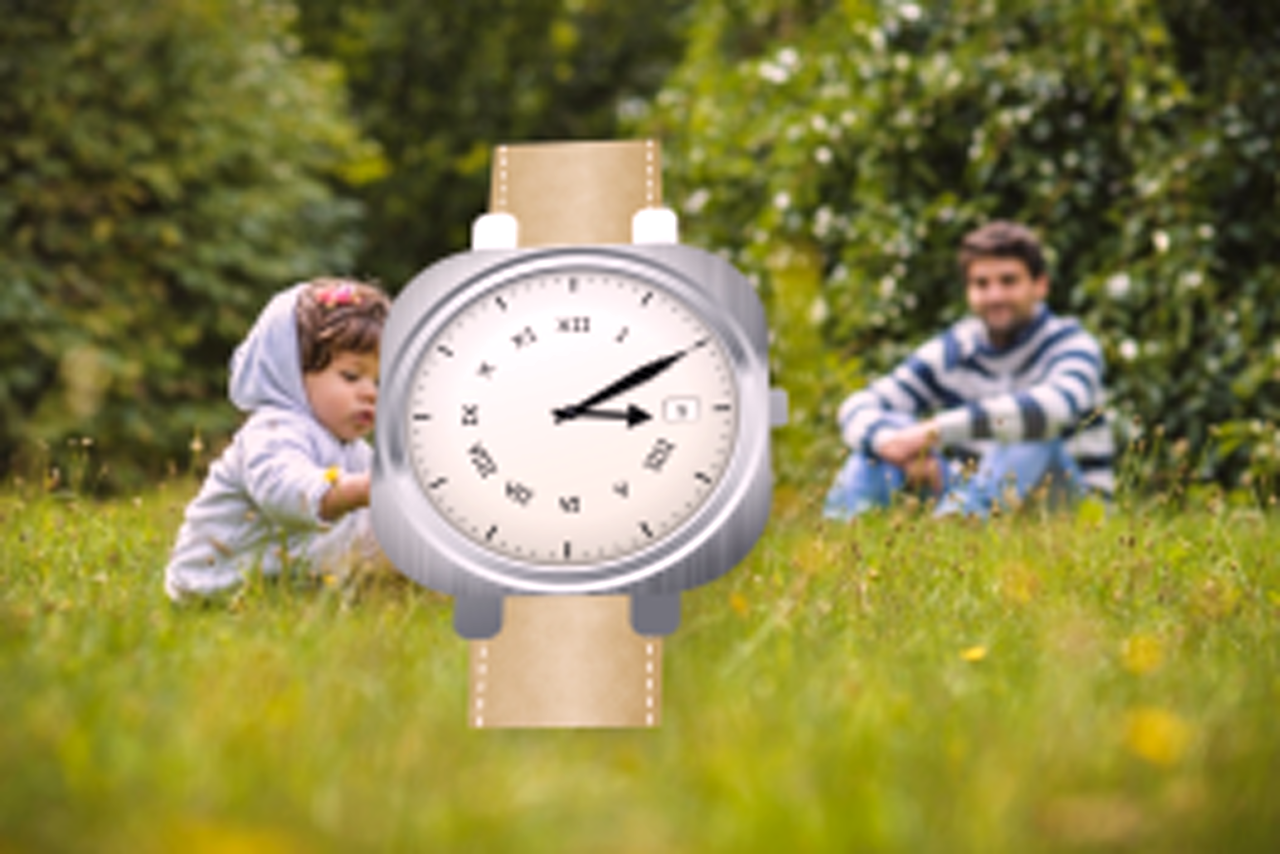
h=3 m=10
